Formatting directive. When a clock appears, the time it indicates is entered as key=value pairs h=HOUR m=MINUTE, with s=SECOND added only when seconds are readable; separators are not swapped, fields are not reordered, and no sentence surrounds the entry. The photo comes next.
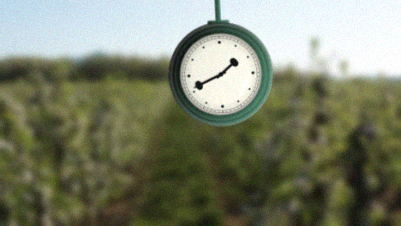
h=1 m=41
